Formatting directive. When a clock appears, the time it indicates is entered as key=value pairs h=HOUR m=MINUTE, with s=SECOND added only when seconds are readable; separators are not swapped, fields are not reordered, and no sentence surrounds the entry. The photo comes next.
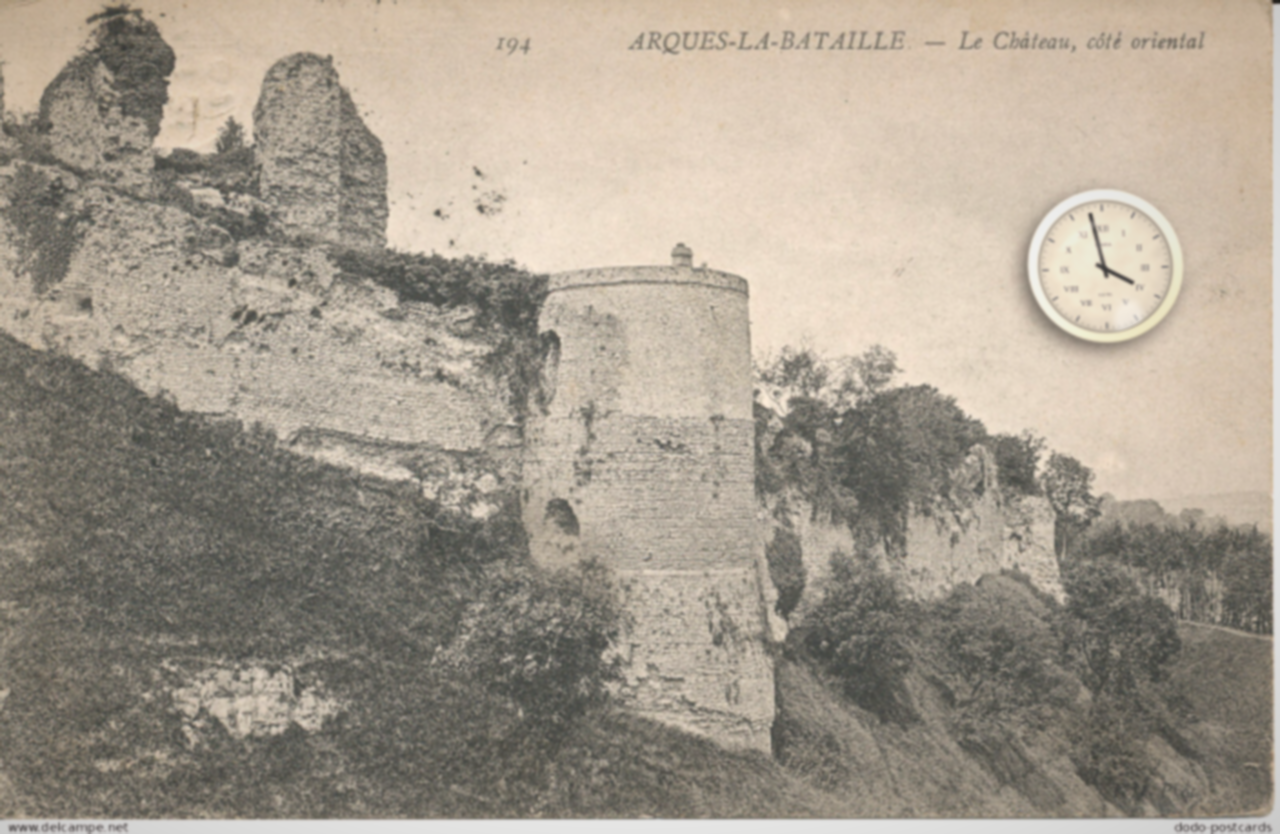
h=3 m=58
